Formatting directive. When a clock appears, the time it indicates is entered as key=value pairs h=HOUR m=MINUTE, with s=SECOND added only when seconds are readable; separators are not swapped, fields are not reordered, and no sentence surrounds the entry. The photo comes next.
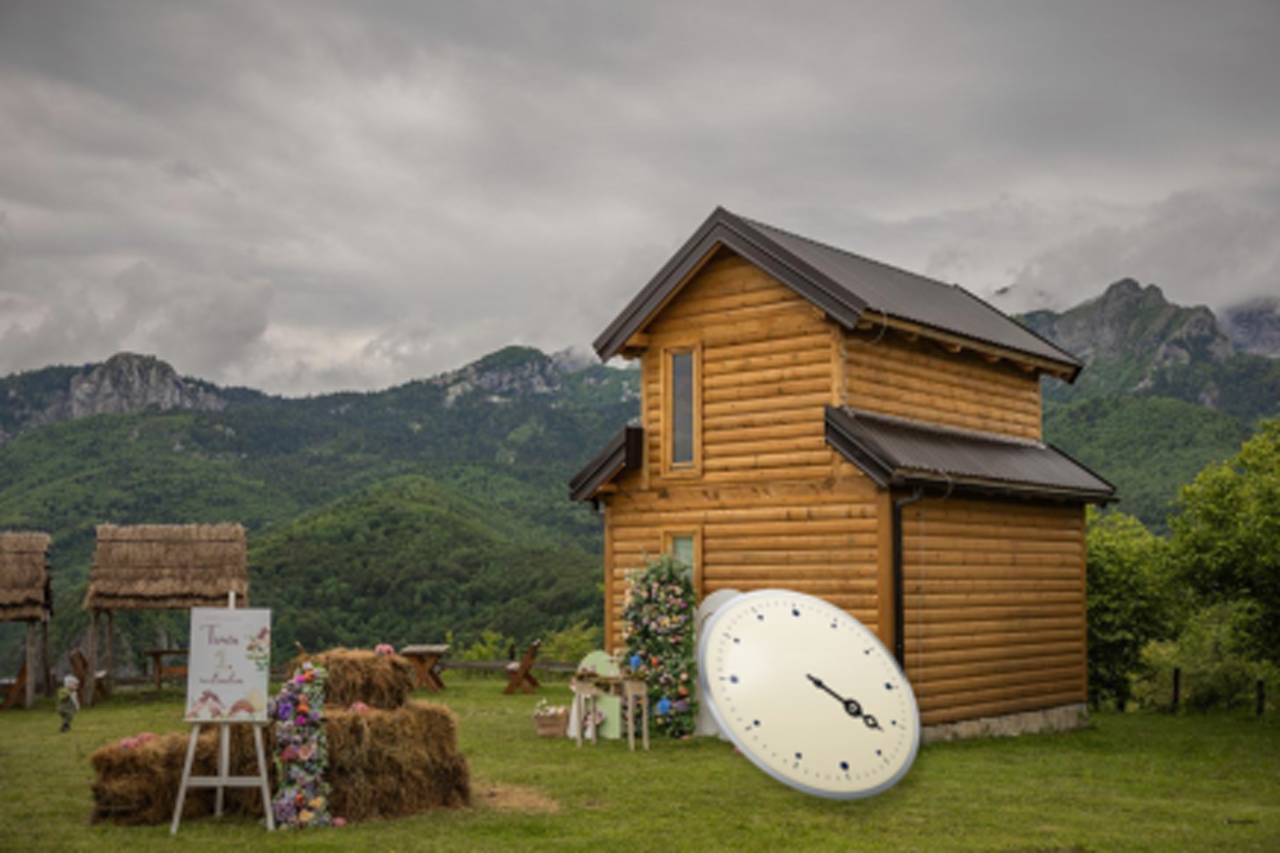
h=4 m=22
